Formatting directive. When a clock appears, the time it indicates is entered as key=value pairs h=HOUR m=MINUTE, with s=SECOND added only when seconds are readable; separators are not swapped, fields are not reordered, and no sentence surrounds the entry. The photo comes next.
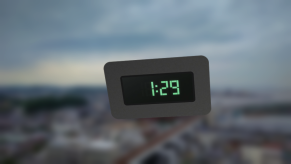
h=1 m=29
